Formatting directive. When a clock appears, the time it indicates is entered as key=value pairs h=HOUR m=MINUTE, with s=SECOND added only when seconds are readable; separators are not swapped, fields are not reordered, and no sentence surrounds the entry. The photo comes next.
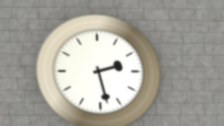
h=2 m=28
